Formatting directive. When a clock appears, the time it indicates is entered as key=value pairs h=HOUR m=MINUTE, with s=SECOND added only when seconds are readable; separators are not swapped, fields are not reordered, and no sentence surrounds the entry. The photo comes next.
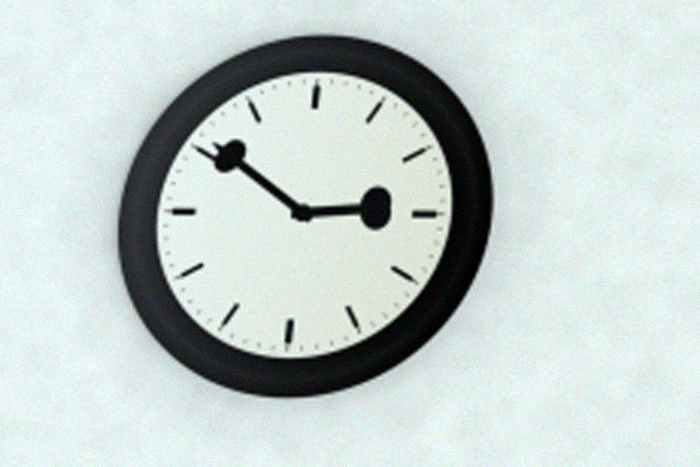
h=2 m=51
